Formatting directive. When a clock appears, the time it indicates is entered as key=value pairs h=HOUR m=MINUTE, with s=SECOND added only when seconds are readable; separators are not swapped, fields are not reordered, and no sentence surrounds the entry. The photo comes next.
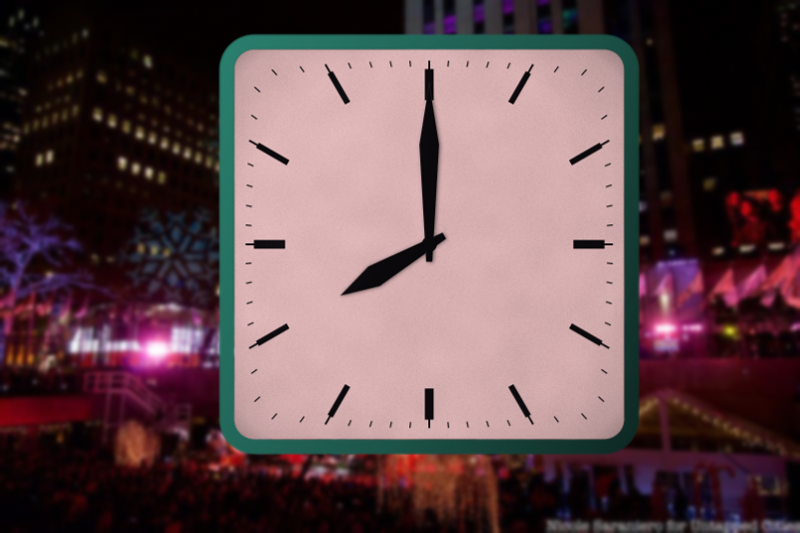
h=8 m=0
